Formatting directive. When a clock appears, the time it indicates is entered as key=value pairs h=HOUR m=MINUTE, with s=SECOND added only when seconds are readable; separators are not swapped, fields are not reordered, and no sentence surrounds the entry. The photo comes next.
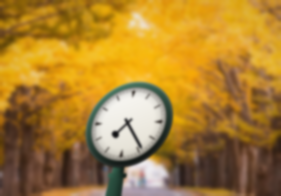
h=7 m=24
